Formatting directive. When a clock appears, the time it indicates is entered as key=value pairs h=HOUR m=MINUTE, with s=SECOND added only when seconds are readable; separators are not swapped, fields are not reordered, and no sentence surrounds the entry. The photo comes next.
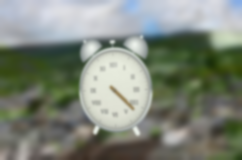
h=4 m=22
